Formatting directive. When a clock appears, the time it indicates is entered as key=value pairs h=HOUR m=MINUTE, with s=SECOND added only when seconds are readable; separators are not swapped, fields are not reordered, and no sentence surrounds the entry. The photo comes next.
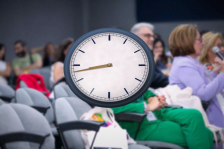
h=8 m=43
